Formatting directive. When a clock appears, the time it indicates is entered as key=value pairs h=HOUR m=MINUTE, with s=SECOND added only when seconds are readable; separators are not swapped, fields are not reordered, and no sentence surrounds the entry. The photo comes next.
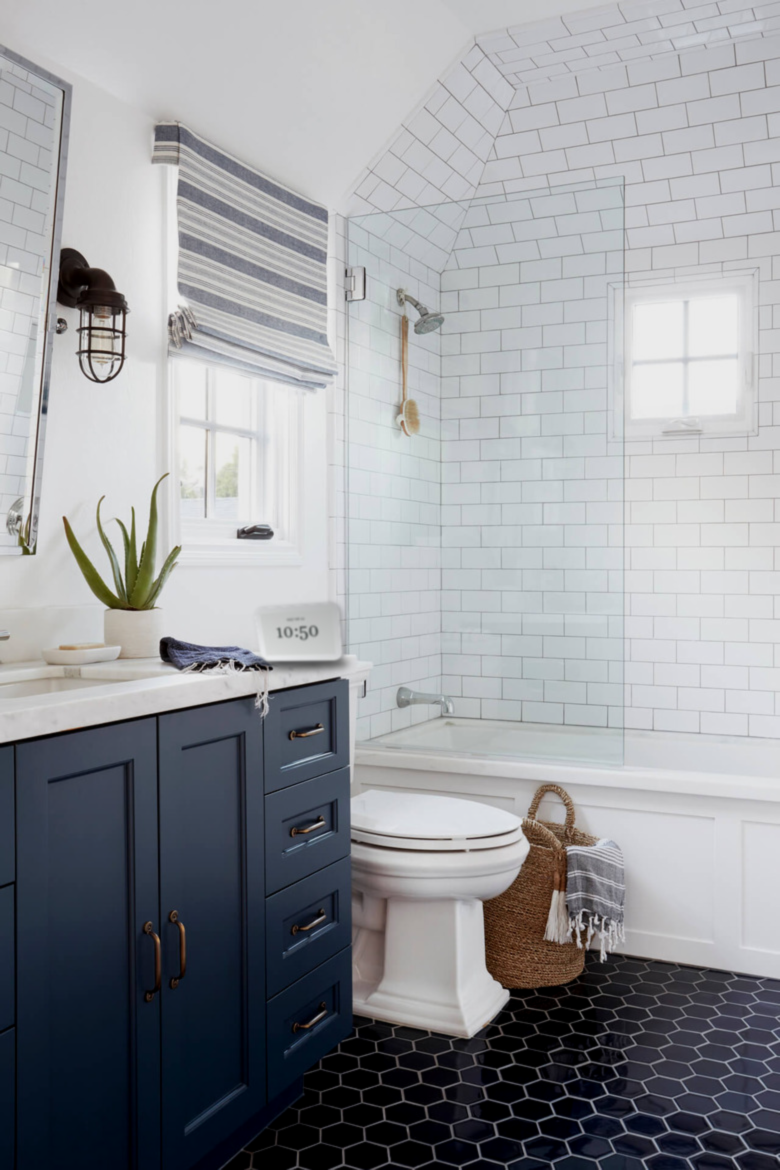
h=10 m=50
